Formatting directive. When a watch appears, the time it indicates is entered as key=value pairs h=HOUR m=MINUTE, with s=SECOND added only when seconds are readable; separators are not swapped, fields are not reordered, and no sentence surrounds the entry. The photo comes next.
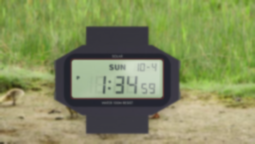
h=1 m=34 s=59
